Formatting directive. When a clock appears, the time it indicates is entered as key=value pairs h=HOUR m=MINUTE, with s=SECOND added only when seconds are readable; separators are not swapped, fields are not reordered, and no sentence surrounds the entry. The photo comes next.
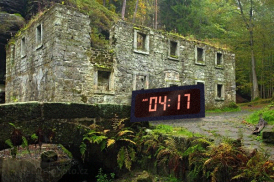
h=4 m=17
